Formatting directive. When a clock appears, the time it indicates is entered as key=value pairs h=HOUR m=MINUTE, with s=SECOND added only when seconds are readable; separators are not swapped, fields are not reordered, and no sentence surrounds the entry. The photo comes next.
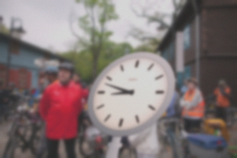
h=8 m=48
